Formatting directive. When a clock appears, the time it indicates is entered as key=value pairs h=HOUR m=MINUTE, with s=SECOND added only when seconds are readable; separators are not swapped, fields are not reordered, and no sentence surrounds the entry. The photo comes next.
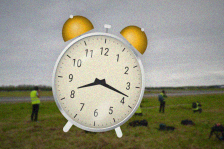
h=8 m=18
